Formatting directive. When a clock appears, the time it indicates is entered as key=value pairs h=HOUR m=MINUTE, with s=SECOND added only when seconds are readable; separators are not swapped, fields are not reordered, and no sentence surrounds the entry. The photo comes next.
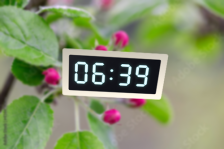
h=6 m=39
